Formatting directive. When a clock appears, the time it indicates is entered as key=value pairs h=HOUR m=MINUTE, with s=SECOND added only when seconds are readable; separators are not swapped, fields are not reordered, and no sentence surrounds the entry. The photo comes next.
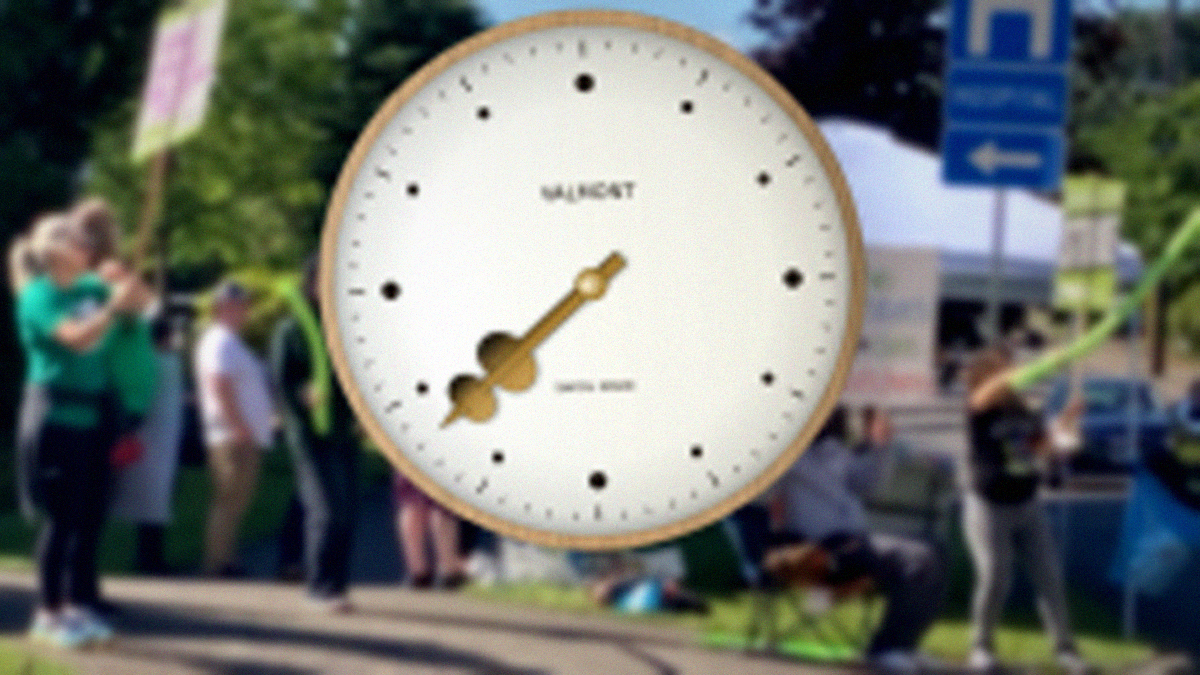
h=7 m=38
